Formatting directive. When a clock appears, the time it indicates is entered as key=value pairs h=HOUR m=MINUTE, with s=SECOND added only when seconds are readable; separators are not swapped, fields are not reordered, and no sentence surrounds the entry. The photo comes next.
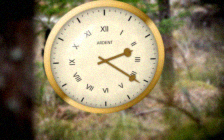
h=2 m=21
